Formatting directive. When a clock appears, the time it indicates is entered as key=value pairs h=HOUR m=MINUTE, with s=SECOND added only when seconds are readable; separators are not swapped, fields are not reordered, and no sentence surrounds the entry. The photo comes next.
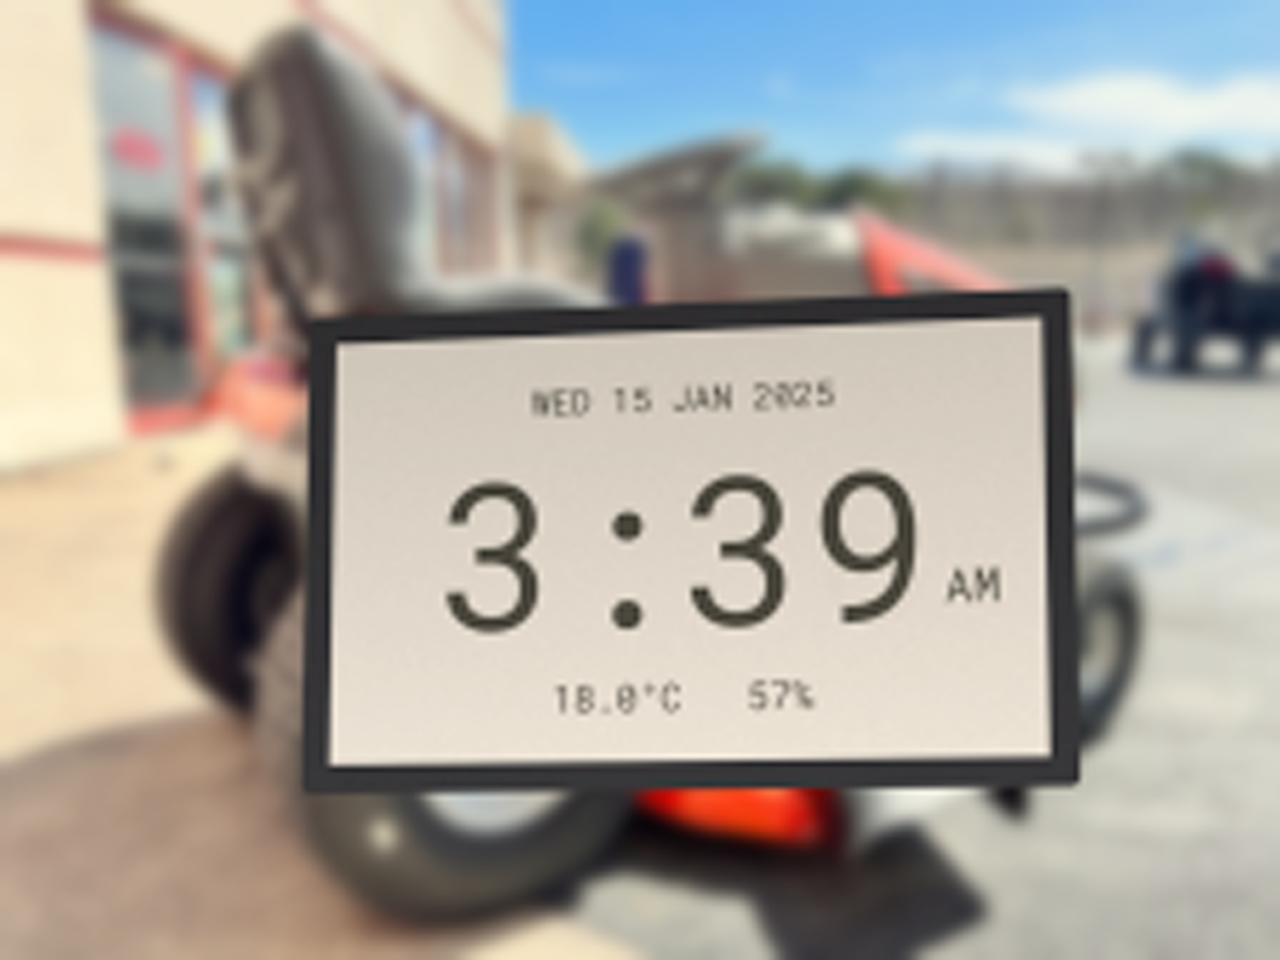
h=3 m=39
